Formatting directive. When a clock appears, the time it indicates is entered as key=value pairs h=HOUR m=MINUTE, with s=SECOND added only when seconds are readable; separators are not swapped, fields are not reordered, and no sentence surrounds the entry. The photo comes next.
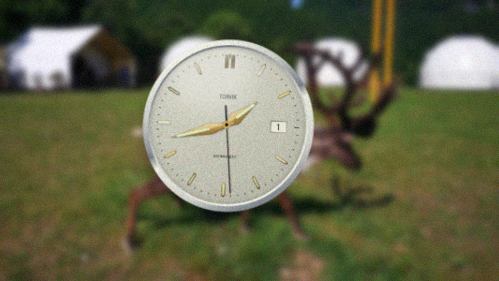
h=1 m=42 s=29
